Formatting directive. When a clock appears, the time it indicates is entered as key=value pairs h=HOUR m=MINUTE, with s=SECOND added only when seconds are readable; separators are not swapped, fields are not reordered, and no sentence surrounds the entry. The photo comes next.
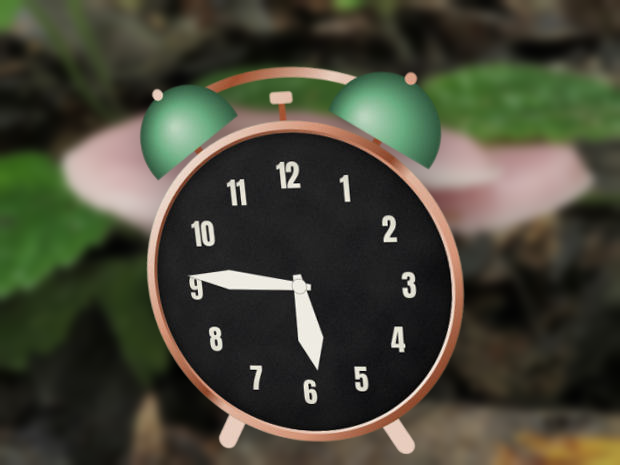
h=5 m=46
